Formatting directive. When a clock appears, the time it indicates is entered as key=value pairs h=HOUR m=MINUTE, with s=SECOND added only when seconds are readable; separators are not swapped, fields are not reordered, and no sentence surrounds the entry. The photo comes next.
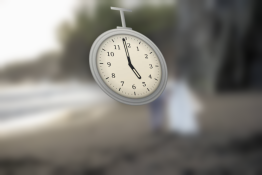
h=4 m=59
